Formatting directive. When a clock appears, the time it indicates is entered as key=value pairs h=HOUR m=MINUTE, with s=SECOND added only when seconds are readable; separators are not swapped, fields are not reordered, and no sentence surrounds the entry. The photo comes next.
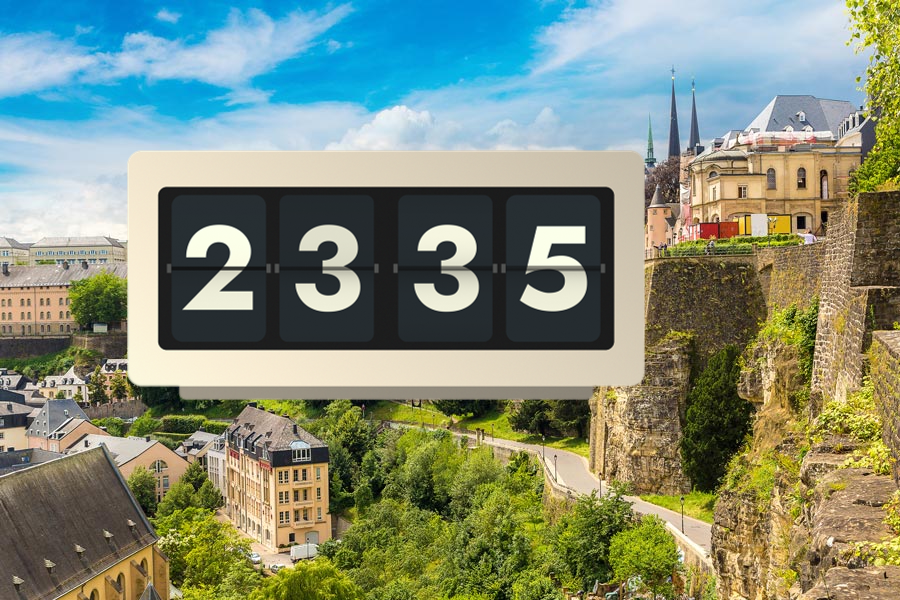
h=23 m=35
